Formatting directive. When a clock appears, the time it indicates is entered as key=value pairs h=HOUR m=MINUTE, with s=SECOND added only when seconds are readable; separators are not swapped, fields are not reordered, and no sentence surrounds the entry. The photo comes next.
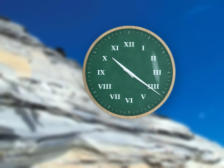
h=10 m=21
